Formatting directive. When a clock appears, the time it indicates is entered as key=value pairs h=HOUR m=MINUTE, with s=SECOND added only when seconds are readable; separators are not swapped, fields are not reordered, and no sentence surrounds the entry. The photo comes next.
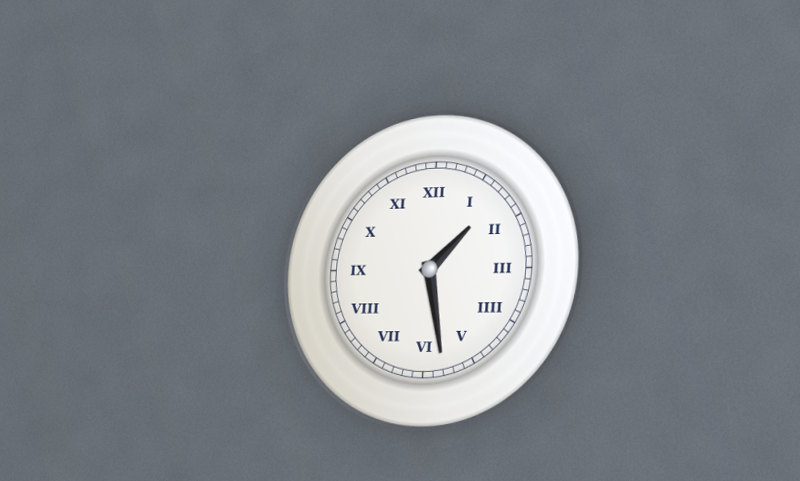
h=1 m=28
